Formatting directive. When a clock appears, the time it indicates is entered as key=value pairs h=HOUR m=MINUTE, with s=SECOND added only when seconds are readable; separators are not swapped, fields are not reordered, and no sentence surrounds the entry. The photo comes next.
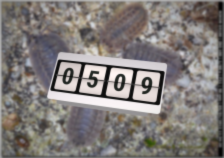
h=5 m=9
